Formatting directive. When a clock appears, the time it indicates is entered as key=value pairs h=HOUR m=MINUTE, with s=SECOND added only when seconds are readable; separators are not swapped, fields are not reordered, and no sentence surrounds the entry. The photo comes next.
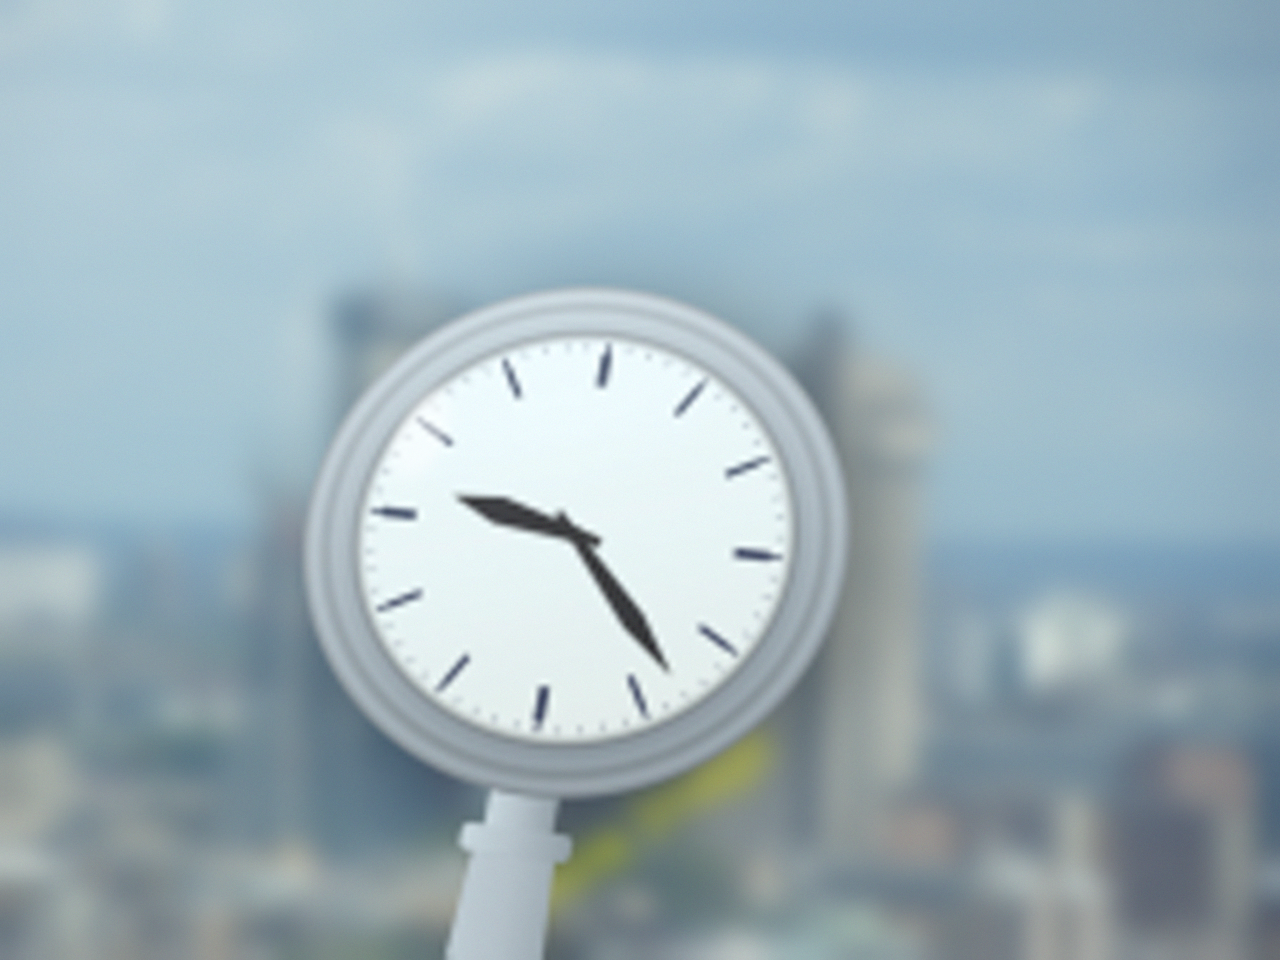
h=9 m=23
